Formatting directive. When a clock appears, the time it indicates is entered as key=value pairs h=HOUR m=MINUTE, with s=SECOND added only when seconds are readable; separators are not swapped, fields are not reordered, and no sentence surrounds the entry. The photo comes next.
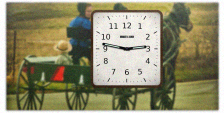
h=2 m=47
